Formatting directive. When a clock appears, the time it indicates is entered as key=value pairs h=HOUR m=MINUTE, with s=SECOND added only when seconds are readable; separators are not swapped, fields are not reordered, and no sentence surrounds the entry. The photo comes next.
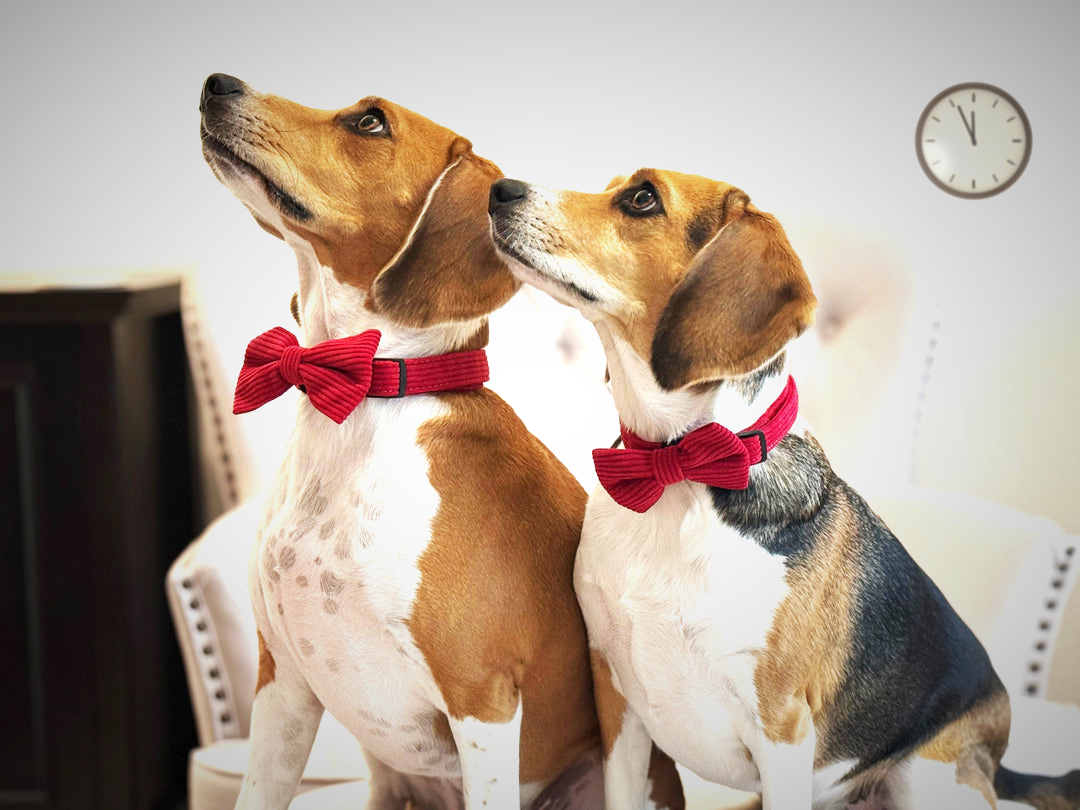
h=11 m=56
